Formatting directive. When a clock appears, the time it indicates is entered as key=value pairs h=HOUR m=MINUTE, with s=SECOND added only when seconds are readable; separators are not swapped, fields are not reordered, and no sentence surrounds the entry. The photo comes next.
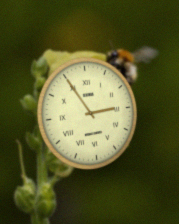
h=2 m=55
